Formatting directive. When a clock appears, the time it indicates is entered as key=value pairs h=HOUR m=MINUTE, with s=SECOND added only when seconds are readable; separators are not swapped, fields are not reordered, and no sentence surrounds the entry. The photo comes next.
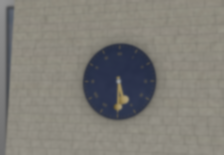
h=5 m=30
